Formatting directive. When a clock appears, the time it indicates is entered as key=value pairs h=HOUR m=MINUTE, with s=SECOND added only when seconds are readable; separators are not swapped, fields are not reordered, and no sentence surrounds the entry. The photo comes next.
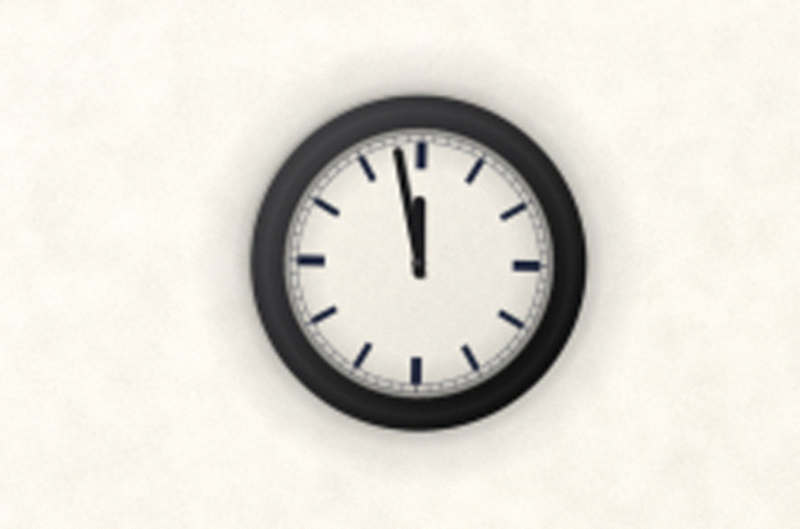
h=11 m=58
